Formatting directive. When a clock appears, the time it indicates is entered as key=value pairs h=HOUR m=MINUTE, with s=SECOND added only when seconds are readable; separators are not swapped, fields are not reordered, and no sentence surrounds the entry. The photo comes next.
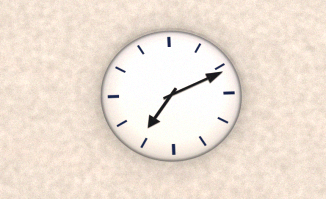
h=7 m=11
